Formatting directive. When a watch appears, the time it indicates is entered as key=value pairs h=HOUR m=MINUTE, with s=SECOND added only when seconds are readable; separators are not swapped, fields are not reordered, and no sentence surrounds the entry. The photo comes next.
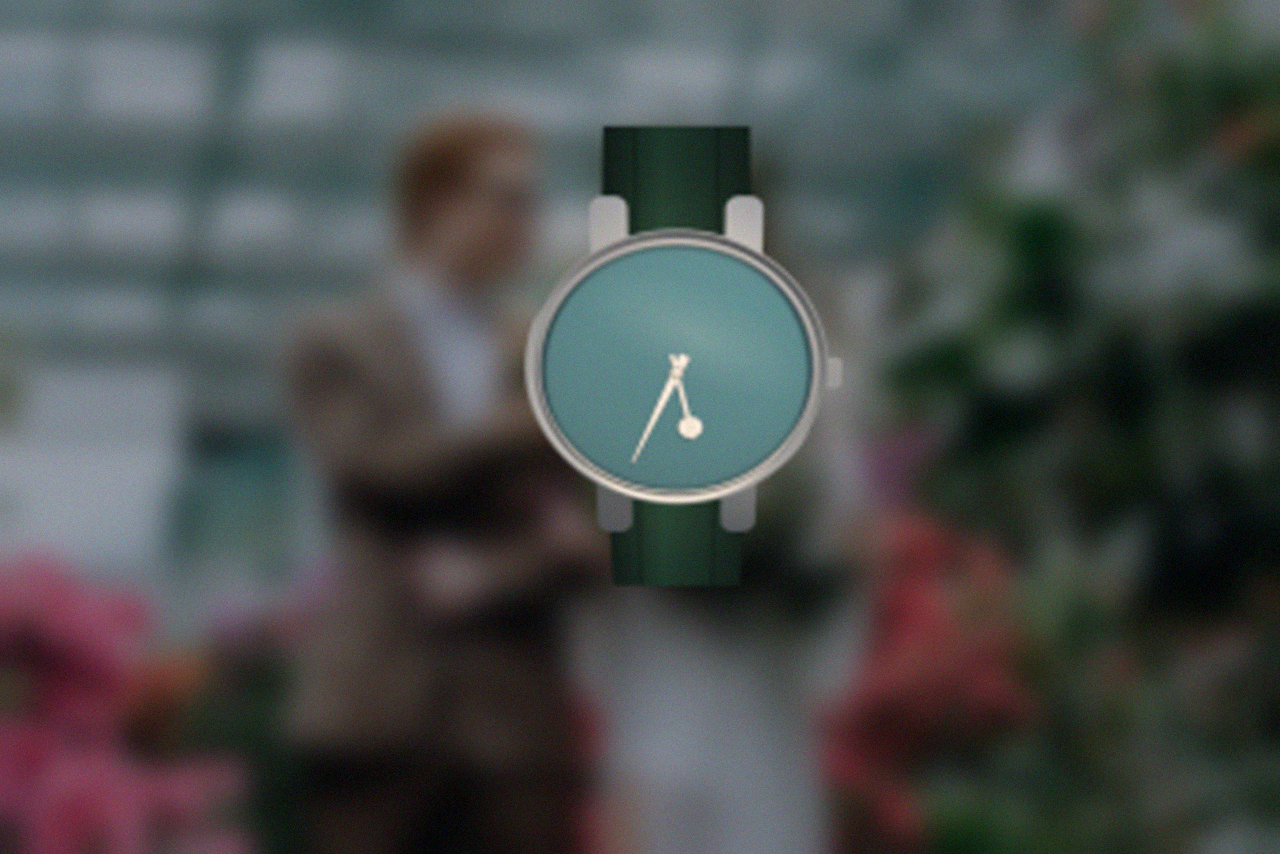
h=5 m=34
